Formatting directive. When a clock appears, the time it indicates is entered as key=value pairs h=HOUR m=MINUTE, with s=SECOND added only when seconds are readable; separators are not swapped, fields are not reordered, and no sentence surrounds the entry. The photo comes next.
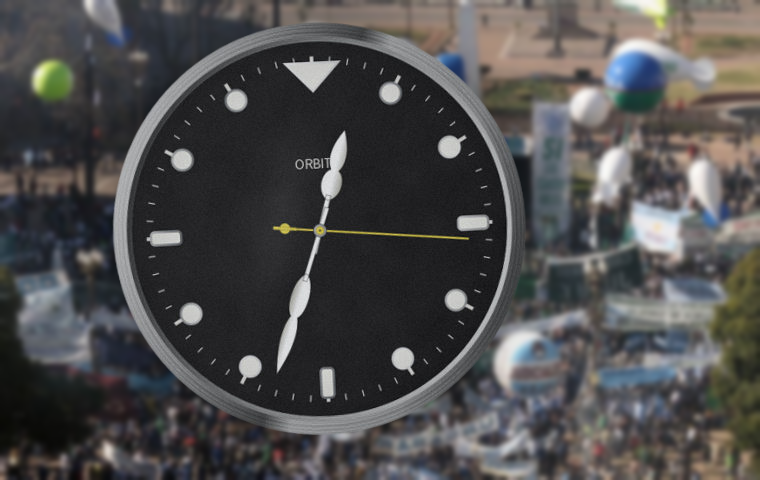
h=12 m=33 s=16
